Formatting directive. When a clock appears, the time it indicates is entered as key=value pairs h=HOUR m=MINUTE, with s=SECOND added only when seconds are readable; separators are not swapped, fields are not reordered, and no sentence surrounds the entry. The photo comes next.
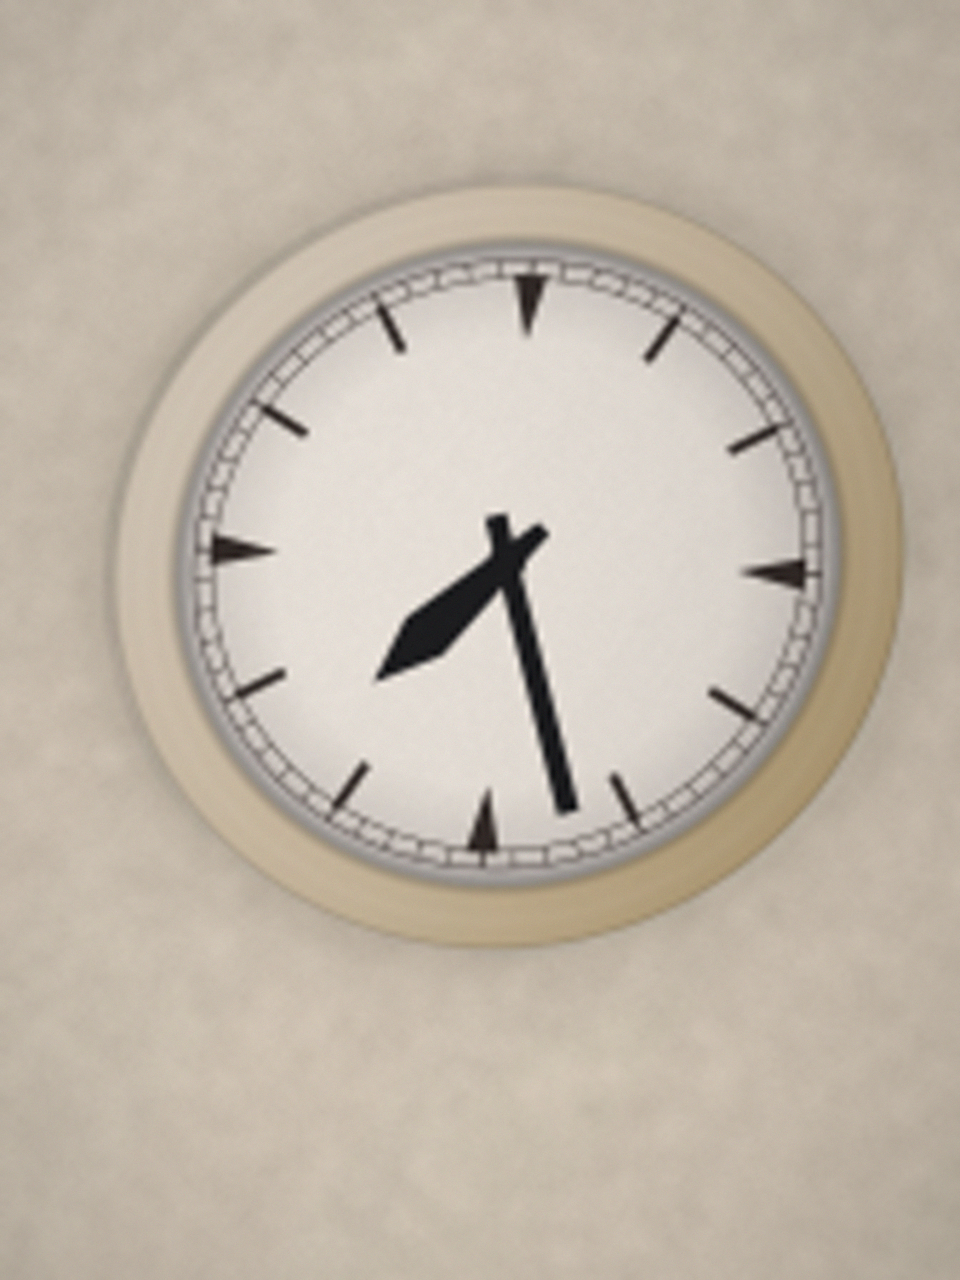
h=7 m=27
